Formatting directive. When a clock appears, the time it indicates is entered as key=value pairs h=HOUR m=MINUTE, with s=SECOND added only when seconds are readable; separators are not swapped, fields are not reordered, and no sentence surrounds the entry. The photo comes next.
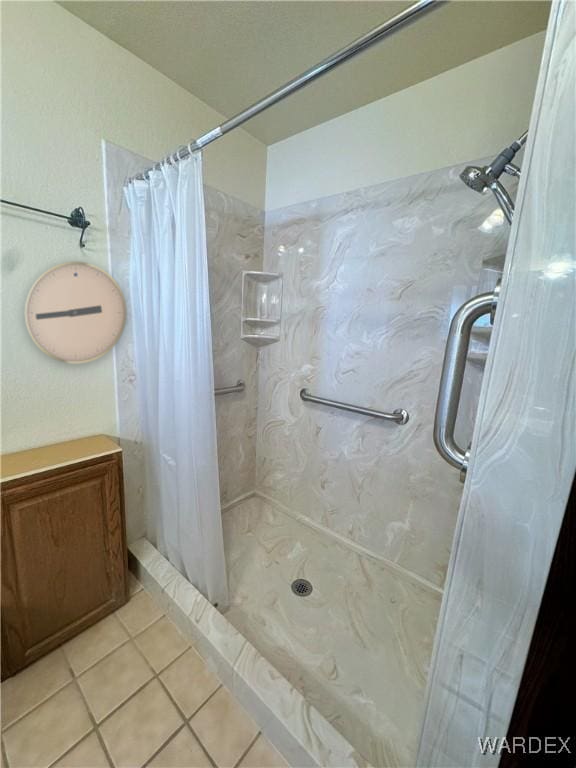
h=2 m=44
